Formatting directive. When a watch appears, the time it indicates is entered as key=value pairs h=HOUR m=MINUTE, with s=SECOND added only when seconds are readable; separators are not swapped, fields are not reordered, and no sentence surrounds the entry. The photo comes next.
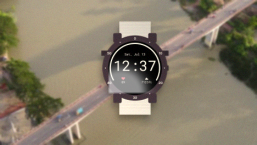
h=12 m=37
